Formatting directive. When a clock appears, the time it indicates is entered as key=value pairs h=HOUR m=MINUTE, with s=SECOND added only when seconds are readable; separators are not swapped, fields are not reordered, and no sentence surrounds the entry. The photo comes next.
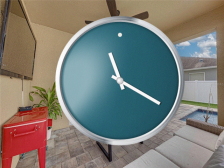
h=11 m=20
